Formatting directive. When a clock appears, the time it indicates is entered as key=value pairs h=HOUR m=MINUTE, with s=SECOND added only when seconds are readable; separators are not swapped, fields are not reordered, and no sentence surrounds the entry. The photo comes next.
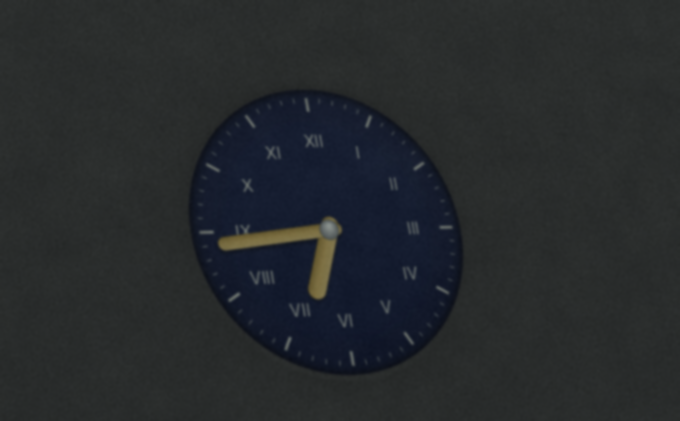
h=6 m=44
